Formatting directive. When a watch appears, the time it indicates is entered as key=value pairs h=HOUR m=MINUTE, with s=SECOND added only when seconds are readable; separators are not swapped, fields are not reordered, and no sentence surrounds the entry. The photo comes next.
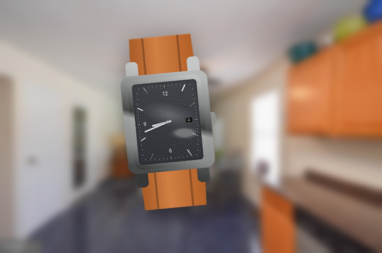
h=8 m=42
